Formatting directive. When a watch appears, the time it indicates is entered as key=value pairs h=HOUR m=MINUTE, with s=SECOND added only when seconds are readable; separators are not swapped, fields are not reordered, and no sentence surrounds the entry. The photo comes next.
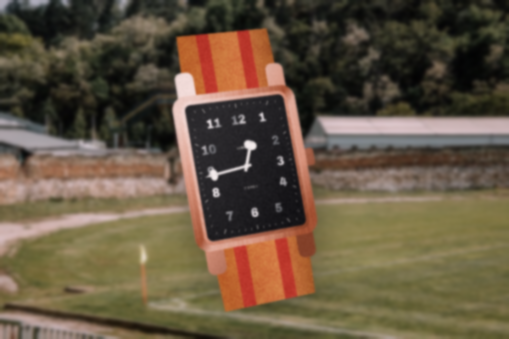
h=12 m=44
